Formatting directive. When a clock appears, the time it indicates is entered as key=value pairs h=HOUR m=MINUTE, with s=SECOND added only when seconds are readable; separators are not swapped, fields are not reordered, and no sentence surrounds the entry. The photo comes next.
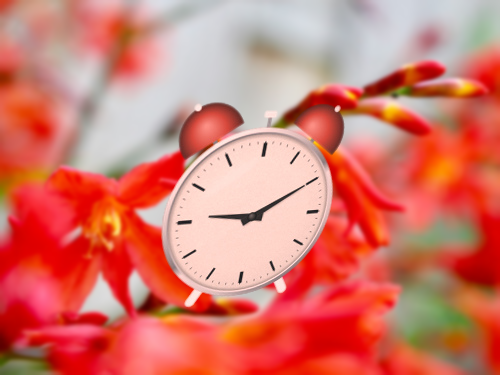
h=9 m=10
